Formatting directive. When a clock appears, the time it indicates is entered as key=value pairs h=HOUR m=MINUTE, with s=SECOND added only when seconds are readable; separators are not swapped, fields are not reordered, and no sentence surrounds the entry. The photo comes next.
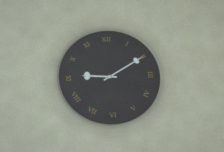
h=9 m=10
